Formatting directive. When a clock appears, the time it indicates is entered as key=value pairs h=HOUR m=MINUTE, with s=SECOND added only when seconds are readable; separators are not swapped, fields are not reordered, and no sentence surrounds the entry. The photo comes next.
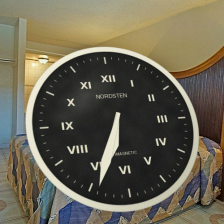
h=6 m=34
